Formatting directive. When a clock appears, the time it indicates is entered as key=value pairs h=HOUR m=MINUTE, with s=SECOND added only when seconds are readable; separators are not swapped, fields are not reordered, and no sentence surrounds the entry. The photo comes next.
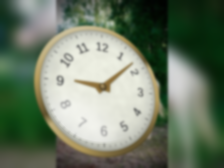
h=9 m=8
